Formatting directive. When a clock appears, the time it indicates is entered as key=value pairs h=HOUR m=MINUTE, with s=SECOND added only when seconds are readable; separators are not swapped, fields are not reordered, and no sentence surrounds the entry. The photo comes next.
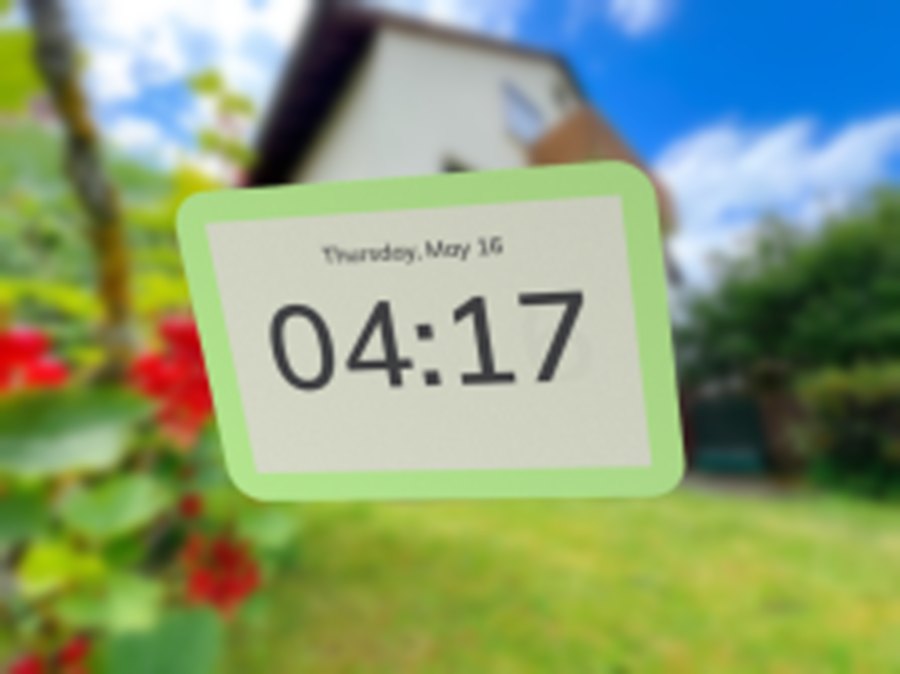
h=4 m=17
